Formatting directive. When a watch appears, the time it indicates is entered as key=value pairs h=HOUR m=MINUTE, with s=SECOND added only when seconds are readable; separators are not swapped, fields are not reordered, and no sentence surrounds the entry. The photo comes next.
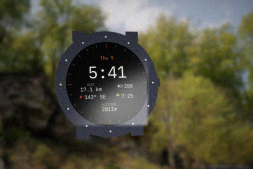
h=5 m=41
